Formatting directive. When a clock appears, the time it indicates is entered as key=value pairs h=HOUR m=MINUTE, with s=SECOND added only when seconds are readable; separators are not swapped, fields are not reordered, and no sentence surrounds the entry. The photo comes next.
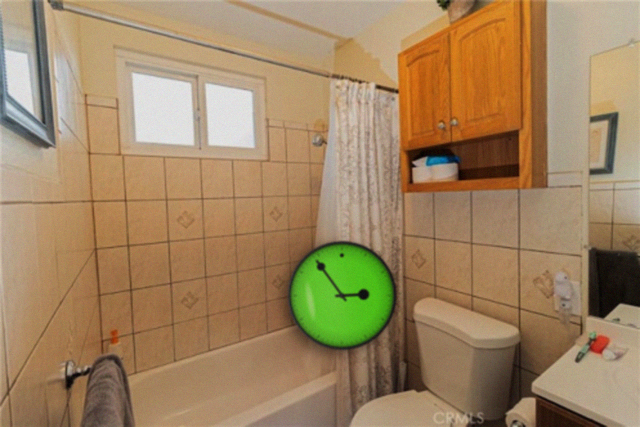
h=2 m=54
